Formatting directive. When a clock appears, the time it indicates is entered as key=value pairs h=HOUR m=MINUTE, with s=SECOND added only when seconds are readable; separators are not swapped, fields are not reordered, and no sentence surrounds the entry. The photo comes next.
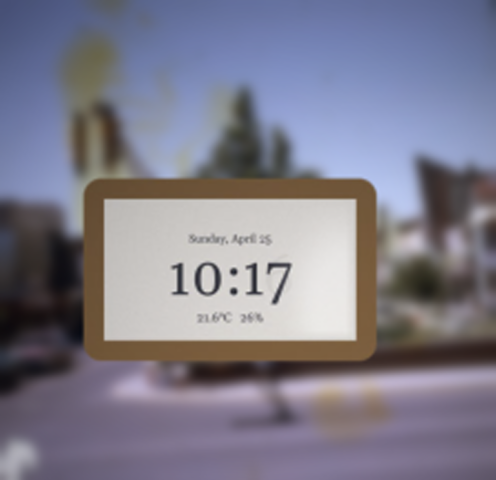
h=10 m=17
